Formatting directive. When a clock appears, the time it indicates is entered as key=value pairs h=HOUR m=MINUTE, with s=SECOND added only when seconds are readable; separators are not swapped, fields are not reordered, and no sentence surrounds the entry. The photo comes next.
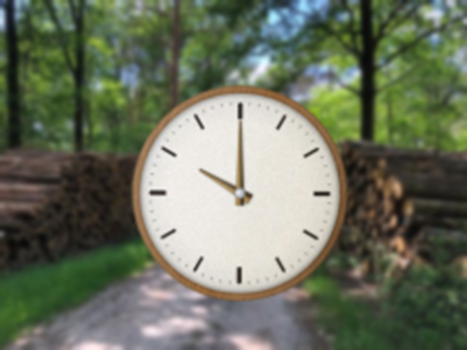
h=10 m=0
